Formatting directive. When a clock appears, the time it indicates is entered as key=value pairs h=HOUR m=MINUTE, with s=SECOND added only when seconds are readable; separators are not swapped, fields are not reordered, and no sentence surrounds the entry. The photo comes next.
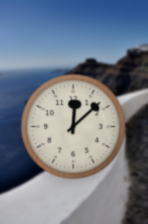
h=12 m=8
